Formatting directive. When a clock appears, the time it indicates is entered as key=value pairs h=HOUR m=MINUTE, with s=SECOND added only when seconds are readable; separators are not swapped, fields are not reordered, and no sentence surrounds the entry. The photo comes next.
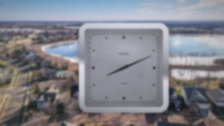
h=8 m=11
